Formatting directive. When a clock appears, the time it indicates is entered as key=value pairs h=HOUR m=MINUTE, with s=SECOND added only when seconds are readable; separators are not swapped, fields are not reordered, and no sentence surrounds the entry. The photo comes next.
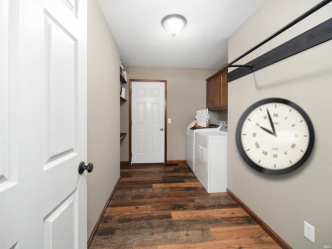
h=9 m=57
